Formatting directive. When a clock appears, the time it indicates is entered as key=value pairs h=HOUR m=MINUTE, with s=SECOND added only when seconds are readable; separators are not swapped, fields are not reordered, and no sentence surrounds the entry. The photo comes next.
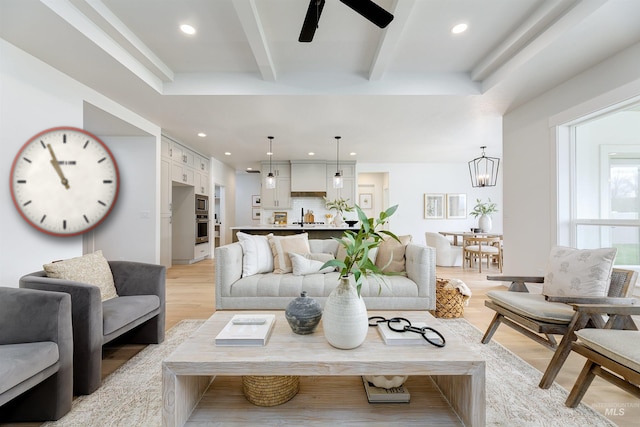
h=10 m=56
